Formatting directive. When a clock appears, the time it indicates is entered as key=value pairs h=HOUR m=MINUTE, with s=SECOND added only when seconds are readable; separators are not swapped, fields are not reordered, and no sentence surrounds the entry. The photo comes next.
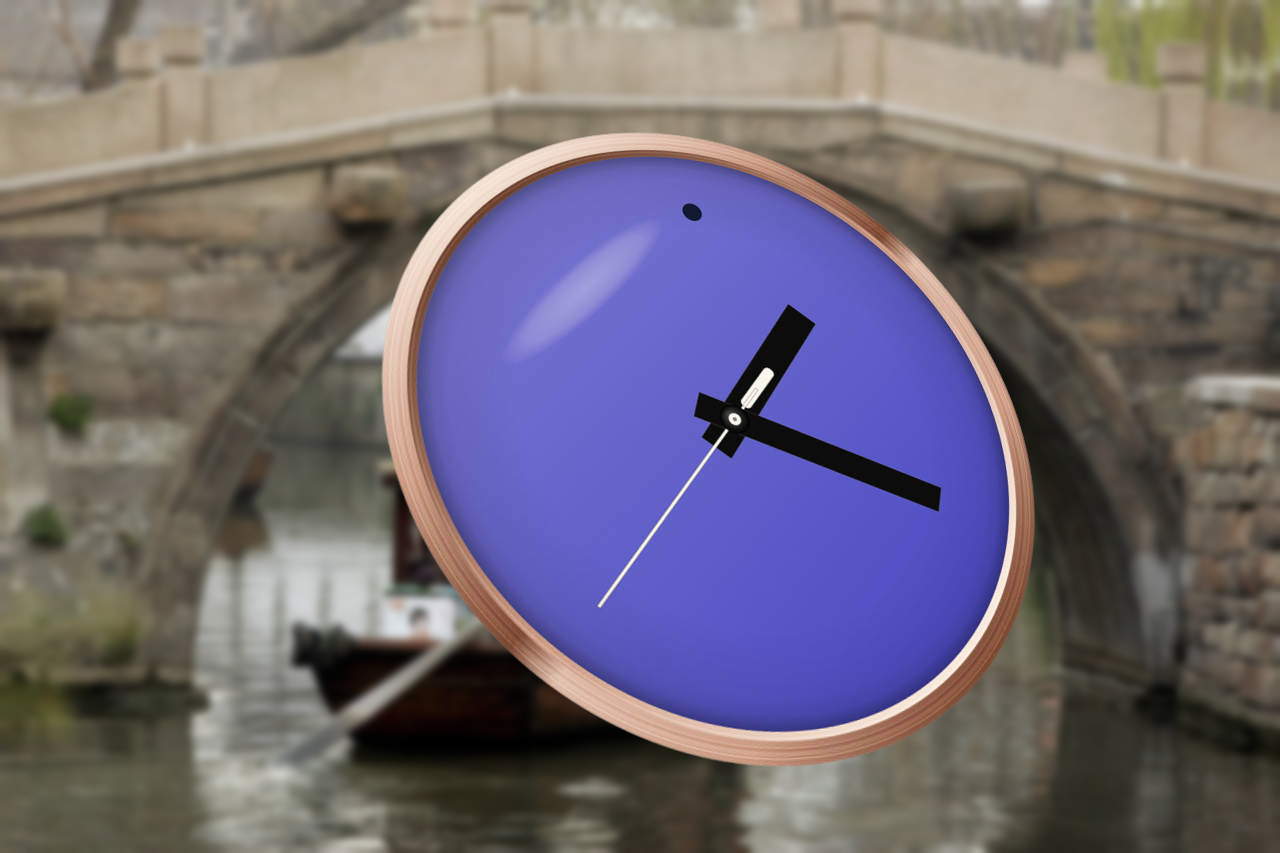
h=1 m=18 s=37
